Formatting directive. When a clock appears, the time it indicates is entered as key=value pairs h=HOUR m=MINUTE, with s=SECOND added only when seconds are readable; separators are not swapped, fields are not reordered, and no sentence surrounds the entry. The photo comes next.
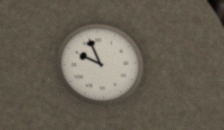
h=9 m=57
